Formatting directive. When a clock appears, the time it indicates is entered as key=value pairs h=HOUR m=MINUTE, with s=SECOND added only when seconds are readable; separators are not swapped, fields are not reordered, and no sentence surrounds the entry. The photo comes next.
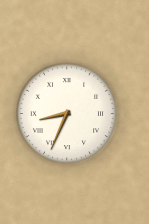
h=8 m=34
